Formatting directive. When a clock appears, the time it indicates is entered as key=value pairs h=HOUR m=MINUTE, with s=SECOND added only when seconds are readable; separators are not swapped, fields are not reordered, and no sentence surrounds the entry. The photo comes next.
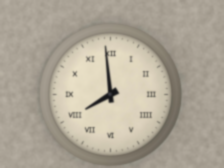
h=7 m=59
